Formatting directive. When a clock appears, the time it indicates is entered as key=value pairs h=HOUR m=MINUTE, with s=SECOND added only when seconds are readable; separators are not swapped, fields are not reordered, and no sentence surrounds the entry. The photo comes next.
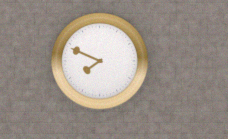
h=7 m=49
